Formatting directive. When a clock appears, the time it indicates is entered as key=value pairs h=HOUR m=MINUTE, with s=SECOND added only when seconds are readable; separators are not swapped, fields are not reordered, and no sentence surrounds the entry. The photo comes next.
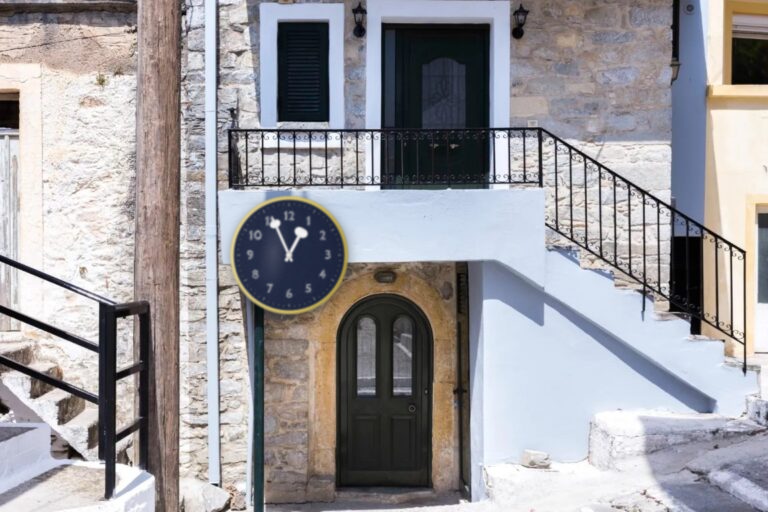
h=12 m=56
